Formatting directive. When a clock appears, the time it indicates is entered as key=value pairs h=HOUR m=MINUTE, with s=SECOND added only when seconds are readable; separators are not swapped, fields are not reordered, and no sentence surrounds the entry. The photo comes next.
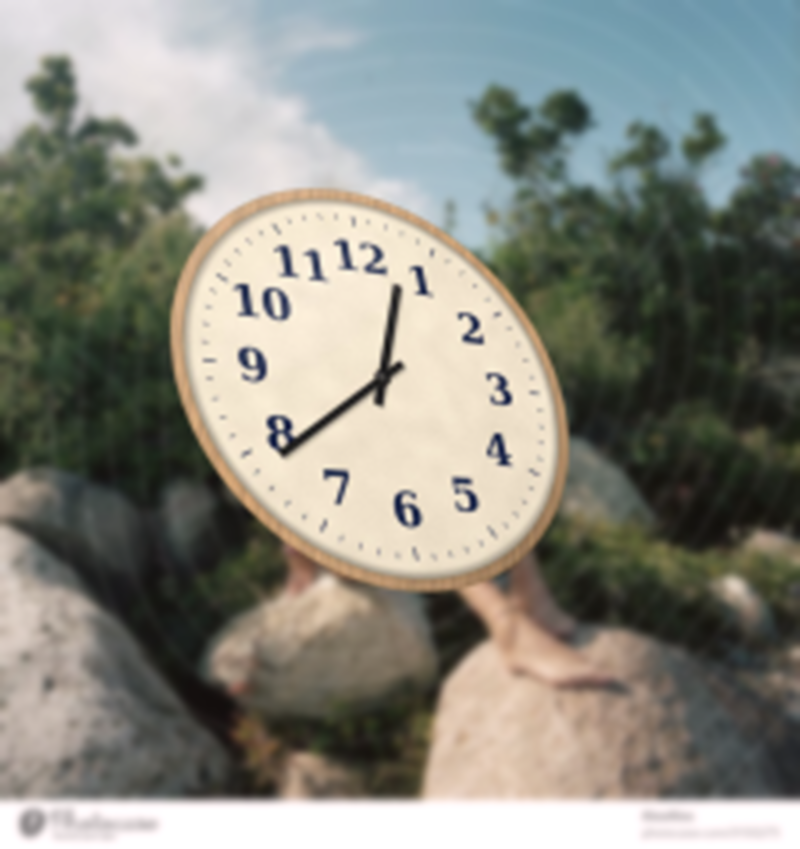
h=12 m=39
